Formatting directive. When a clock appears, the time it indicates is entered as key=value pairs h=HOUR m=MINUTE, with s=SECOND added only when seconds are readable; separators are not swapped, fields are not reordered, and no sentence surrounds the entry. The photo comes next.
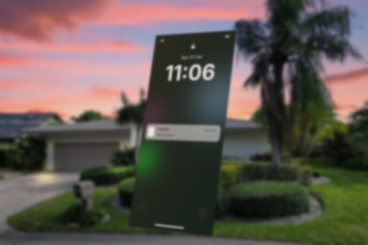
h=11 m=6
